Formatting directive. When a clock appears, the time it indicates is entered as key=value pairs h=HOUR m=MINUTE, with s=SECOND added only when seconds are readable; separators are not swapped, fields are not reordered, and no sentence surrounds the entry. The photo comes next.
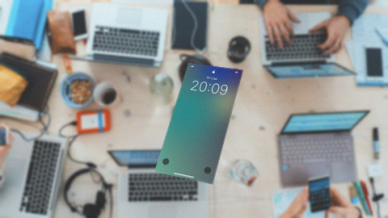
h=20 m=9
